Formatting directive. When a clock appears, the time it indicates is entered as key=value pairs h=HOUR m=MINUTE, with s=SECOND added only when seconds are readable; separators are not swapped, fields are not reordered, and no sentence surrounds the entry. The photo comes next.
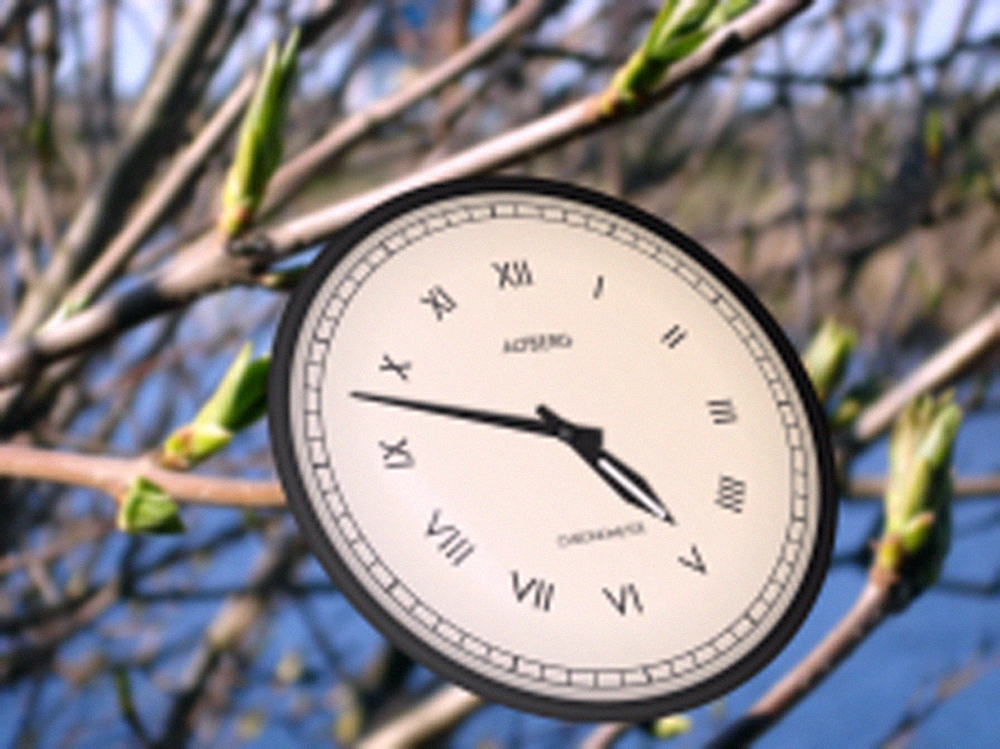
h=4 m=48
